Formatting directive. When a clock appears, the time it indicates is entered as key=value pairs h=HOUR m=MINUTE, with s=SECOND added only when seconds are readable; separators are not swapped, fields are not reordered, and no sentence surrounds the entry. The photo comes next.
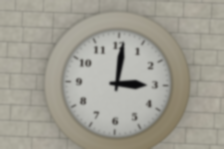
h=3 m=1
